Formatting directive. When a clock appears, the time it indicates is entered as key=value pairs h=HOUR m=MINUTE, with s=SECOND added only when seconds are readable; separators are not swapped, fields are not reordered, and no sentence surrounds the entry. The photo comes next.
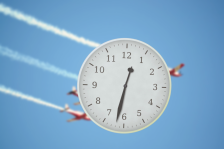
h=12 m=32
